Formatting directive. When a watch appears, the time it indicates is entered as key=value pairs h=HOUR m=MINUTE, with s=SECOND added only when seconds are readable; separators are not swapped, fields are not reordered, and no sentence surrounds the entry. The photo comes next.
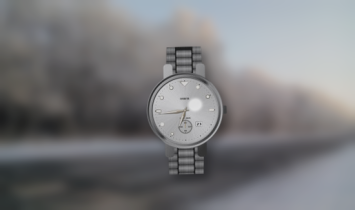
h=6 m=44
